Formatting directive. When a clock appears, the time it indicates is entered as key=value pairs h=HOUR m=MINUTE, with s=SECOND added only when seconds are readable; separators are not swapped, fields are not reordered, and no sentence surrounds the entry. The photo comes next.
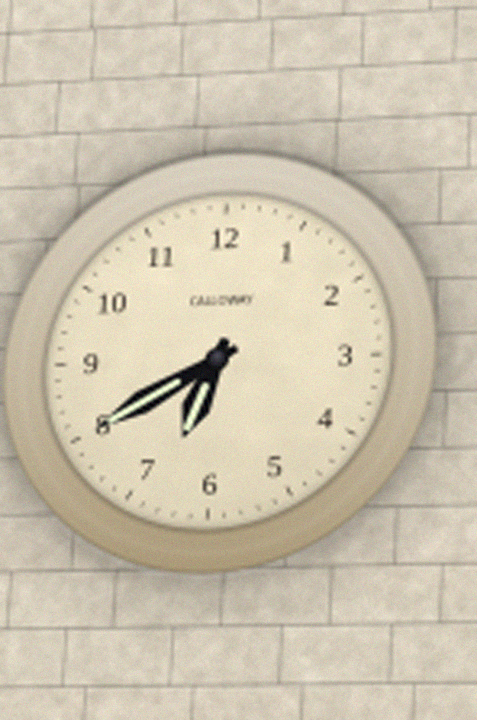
h=6 m=40
